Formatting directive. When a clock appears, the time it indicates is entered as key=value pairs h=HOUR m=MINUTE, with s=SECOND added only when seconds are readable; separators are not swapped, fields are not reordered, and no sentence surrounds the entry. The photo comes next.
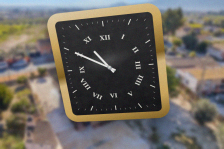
h=10 m=50
